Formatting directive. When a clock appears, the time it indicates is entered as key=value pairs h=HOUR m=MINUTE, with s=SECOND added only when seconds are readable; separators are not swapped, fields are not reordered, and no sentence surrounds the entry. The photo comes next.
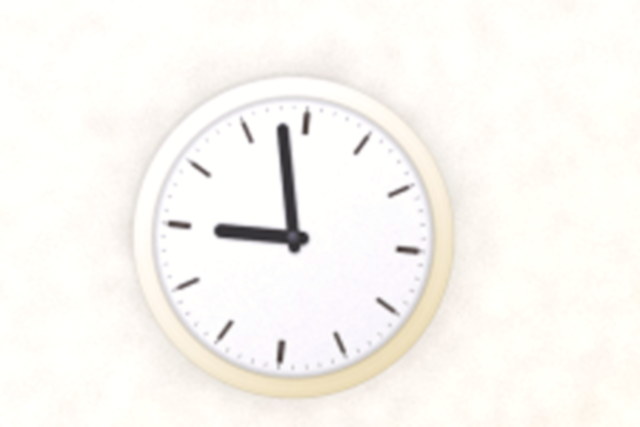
h=8 m=58
